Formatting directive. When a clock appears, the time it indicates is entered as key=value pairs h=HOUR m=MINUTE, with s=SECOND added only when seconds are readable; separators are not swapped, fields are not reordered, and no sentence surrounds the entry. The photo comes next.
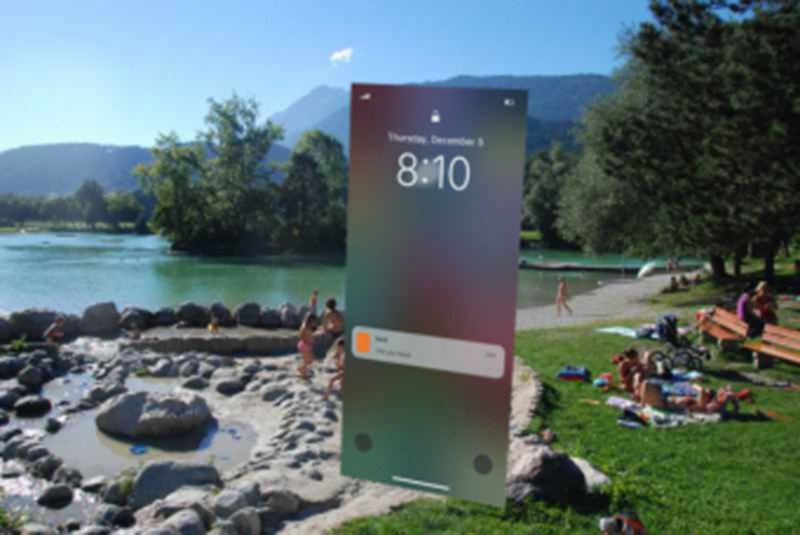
h=8 m=10
